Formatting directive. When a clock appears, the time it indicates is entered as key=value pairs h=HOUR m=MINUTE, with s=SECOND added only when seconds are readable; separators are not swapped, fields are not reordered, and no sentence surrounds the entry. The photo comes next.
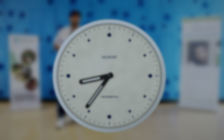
h=8 m=36
